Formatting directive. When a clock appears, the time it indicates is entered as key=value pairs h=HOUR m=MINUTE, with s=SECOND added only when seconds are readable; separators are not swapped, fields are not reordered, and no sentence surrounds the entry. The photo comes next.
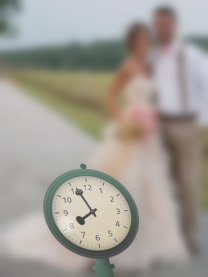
h=7 m=56
